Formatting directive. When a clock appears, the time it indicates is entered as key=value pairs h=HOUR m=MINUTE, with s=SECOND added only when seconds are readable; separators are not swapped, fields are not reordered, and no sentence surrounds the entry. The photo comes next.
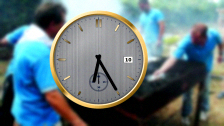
h=6 m=25
